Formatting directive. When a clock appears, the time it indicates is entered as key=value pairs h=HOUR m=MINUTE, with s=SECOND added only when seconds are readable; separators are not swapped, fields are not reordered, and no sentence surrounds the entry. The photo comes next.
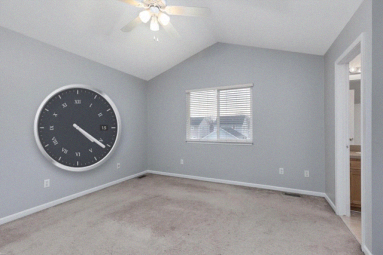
h=4 m=21
